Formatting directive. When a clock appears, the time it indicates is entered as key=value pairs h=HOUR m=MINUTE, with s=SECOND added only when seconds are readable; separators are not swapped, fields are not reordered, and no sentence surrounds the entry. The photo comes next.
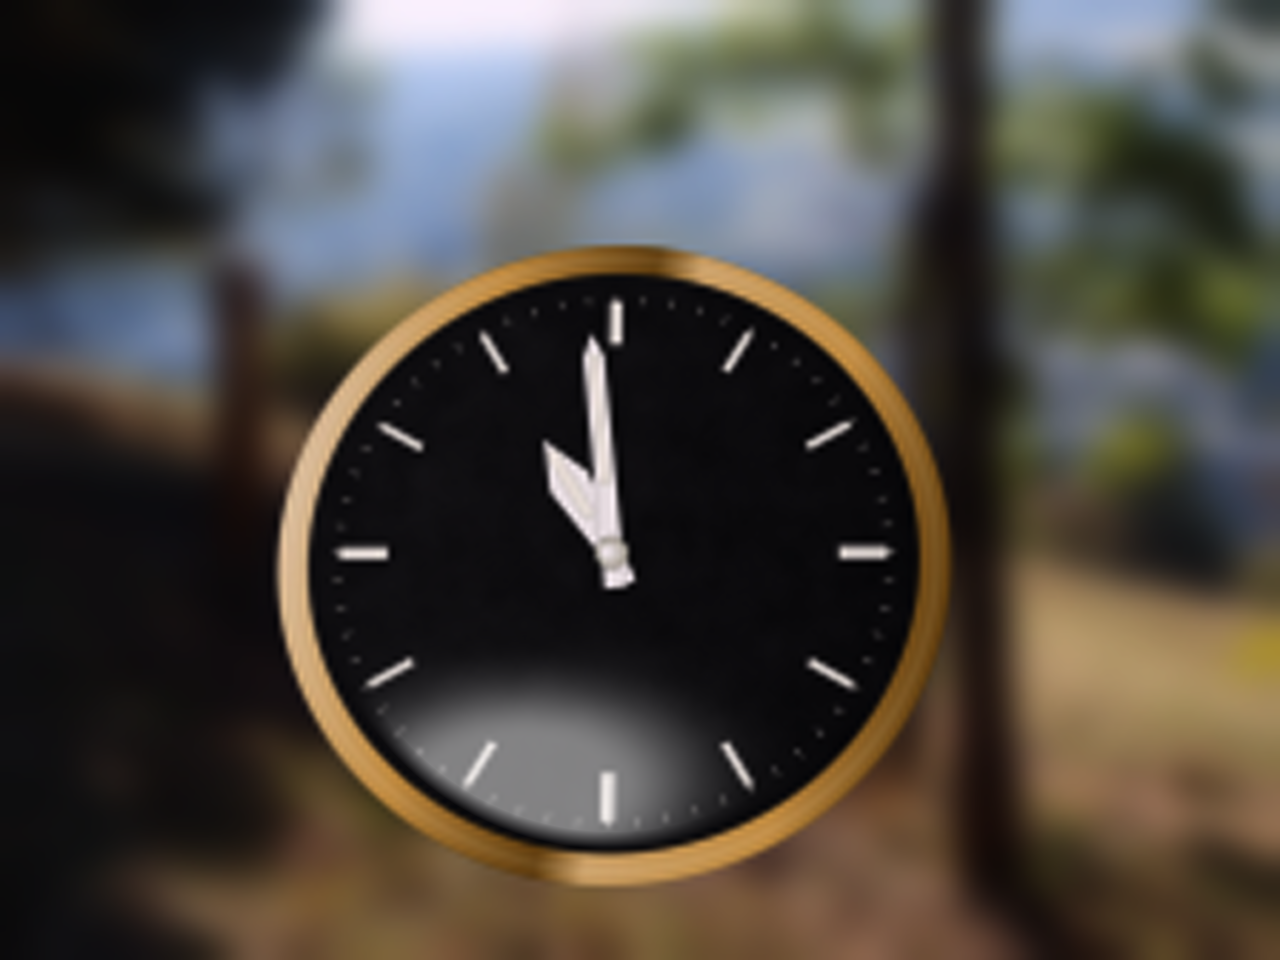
h=10 m=59
